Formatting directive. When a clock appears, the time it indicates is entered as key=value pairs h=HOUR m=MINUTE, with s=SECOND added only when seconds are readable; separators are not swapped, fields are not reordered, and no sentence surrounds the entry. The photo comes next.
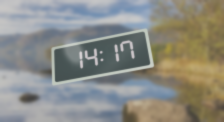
h=14 m=17
